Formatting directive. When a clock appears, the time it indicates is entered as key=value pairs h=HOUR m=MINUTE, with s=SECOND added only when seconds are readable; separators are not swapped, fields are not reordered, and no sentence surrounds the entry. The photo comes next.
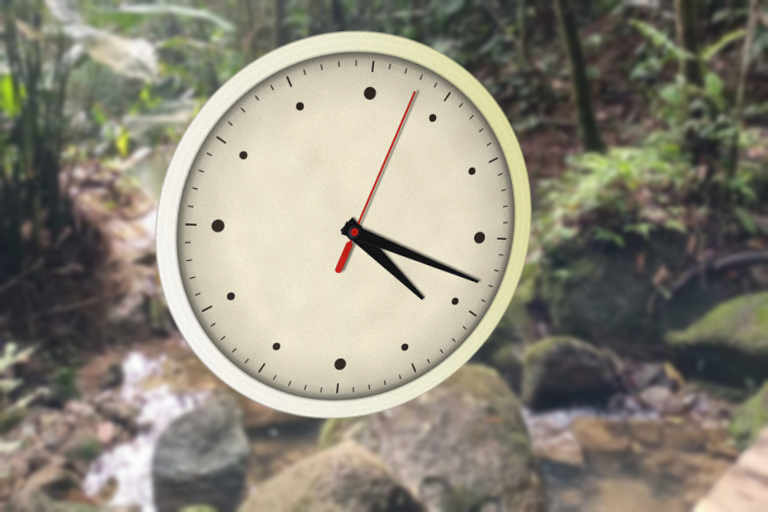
h=4 m=18 s=3
